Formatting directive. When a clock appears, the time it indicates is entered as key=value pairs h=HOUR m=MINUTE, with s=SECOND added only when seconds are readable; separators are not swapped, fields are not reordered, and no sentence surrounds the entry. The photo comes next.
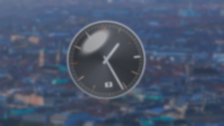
h=1 m=26
